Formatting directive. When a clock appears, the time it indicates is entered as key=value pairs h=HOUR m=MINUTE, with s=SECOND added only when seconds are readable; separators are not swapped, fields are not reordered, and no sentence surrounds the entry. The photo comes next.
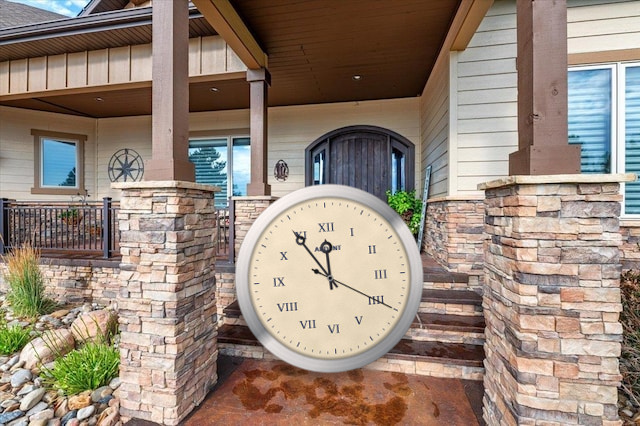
h=11 m=54 s=20
